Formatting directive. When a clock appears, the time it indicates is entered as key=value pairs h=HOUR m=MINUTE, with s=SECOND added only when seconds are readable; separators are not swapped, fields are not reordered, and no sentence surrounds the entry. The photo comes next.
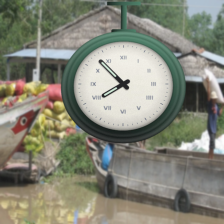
h=7 m=53
